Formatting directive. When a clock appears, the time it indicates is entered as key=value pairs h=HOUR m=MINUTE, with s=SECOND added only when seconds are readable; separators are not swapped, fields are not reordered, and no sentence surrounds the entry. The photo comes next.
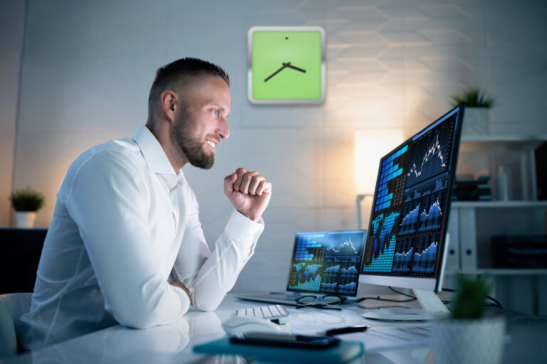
h=3 m=39
